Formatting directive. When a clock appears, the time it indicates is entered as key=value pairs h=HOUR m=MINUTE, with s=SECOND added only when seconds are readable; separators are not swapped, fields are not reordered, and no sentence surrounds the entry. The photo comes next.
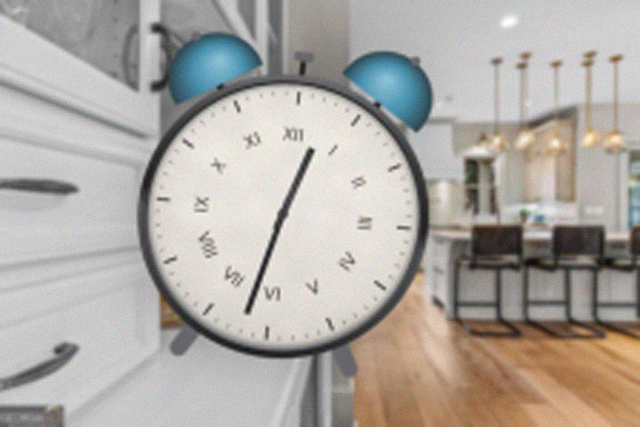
h=12 m=32
